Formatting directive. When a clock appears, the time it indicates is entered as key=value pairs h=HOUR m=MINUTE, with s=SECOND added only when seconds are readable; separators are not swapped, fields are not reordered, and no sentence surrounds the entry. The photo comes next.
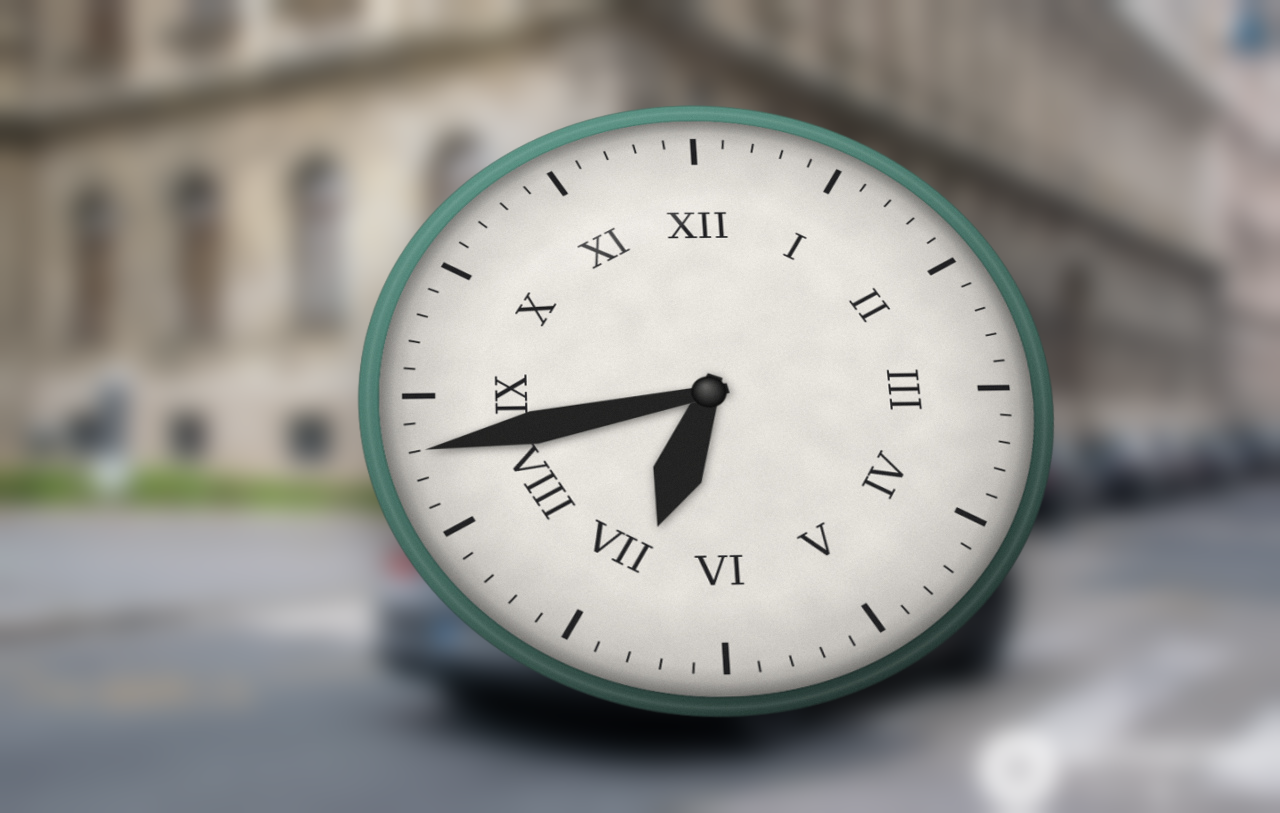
h=6 m=43
